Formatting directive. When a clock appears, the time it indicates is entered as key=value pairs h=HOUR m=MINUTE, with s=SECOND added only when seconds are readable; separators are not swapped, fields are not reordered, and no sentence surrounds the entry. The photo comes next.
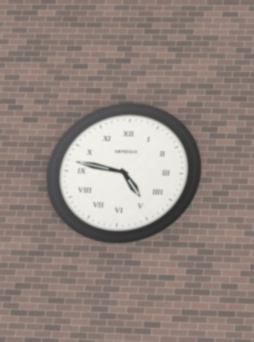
h=4 m=47
